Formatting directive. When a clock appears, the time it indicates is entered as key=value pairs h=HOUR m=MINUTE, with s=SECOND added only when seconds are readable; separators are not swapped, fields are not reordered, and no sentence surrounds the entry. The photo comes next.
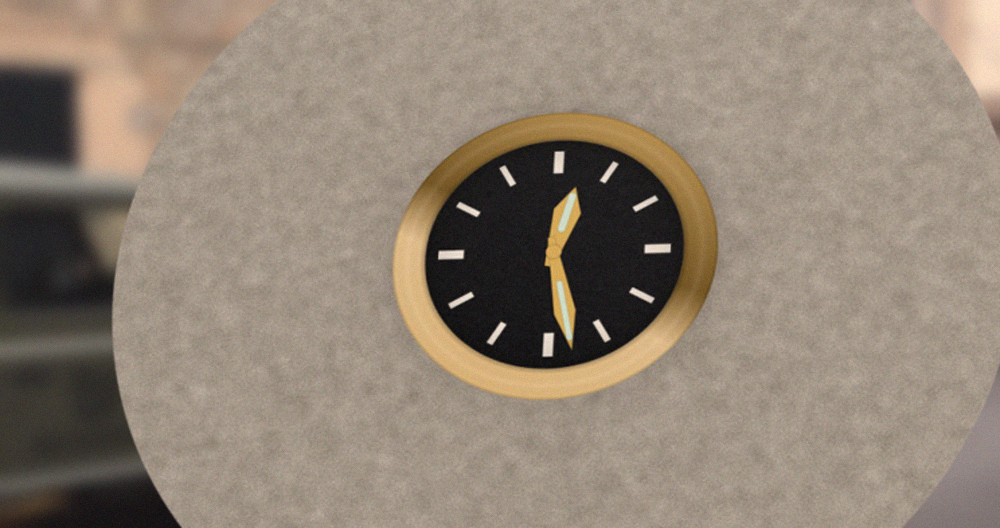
h=12 m=28
